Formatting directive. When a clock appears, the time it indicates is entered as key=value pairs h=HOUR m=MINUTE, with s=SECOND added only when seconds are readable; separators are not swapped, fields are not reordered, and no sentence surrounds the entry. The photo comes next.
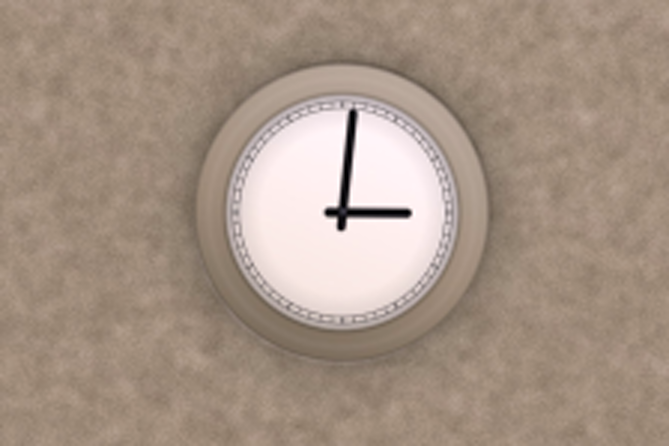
h=3 m=1
